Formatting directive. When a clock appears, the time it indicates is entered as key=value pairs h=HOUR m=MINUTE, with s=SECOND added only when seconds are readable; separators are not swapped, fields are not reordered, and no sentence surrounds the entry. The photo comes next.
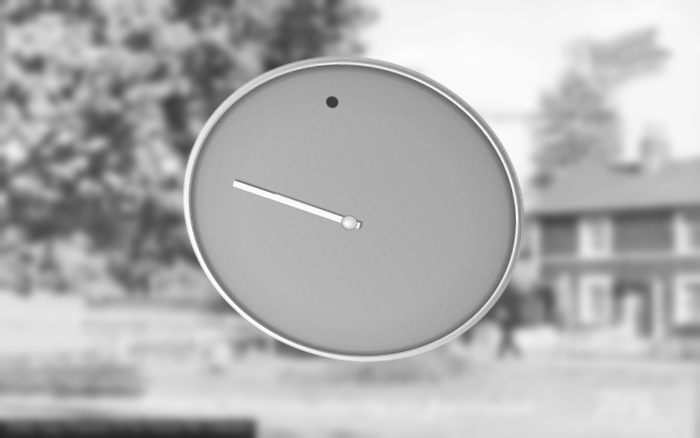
h=9 m=49
